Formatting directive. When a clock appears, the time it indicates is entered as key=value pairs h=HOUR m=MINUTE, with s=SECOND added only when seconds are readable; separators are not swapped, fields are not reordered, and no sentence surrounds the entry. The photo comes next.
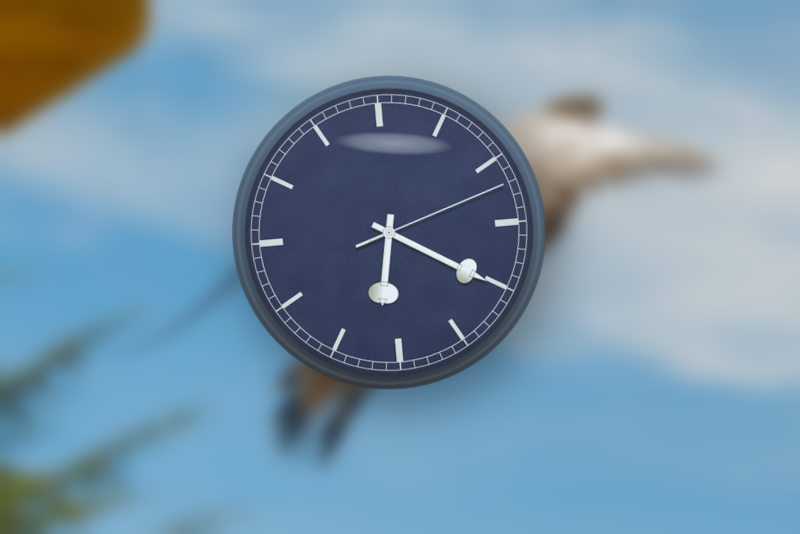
h=6 m=20 s=12
